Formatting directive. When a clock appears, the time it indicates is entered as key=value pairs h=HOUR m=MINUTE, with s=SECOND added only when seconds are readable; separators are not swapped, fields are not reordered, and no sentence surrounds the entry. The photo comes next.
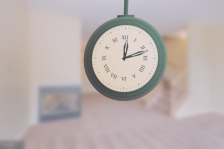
h=12 m=12
